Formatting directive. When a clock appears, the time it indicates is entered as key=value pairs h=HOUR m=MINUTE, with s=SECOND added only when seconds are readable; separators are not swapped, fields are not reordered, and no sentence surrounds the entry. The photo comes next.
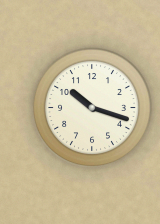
h=10 m=18
